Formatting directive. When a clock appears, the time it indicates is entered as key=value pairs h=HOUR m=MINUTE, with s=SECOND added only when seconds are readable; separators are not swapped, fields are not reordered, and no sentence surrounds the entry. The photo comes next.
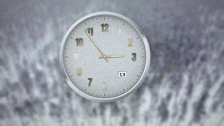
h=2 m=54
